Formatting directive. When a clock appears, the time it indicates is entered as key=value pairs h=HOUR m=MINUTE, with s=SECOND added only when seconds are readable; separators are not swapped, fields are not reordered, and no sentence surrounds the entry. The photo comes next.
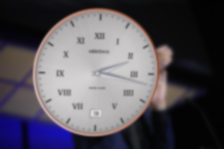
h=2 m=17
